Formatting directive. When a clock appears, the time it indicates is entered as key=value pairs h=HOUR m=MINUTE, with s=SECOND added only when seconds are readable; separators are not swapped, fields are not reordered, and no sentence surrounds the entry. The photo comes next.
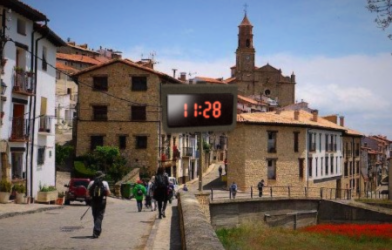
h=11 m=28
